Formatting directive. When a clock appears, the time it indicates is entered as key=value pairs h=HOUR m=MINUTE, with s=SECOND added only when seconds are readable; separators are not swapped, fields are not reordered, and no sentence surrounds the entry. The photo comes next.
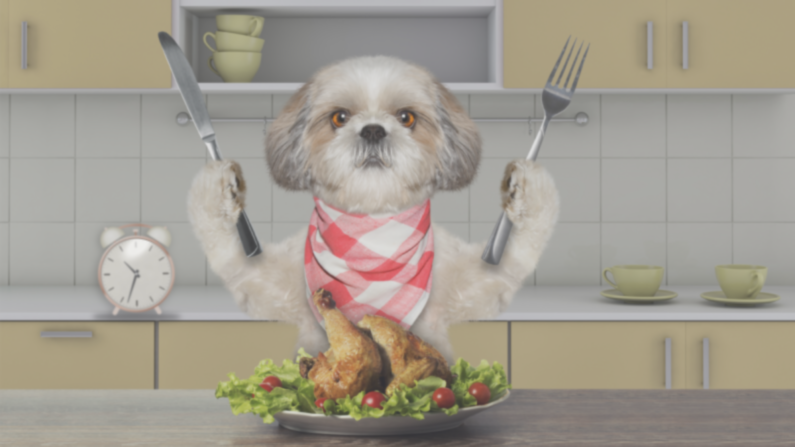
h=10 m=33
